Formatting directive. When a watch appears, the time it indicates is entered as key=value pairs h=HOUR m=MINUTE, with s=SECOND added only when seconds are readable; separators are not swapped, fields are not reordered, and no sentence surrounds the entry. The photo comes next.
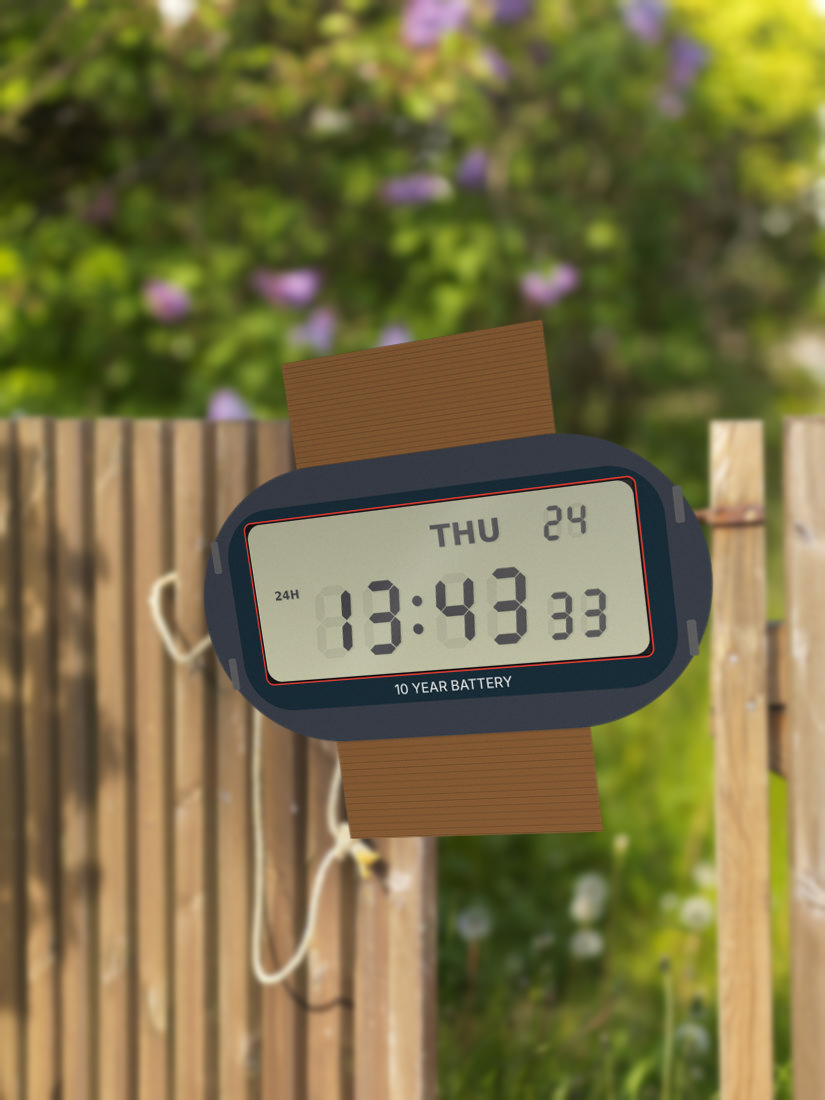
h=13 m=43 s=33
